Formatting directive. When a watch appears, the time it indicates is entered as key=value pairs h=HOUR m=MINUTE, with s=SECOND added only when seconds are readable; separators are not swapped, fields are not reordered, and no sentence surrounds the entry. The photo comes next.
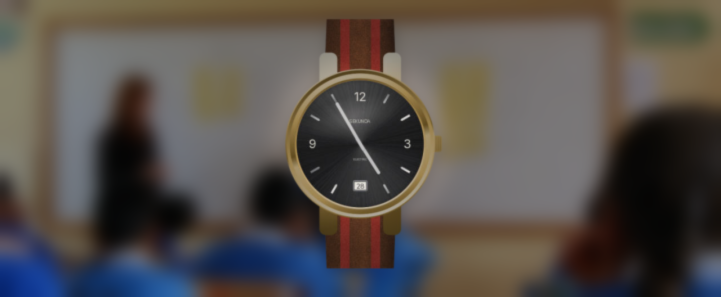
h=4 m=55
